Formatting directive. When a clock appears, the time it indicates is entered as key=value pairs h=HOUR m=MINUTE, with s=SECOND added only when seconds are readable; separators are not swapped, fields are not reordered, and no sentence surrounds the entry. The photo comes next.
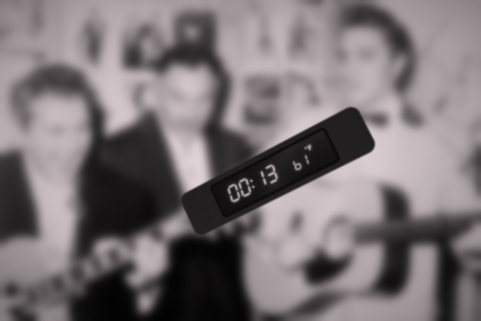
h=0 m=13
